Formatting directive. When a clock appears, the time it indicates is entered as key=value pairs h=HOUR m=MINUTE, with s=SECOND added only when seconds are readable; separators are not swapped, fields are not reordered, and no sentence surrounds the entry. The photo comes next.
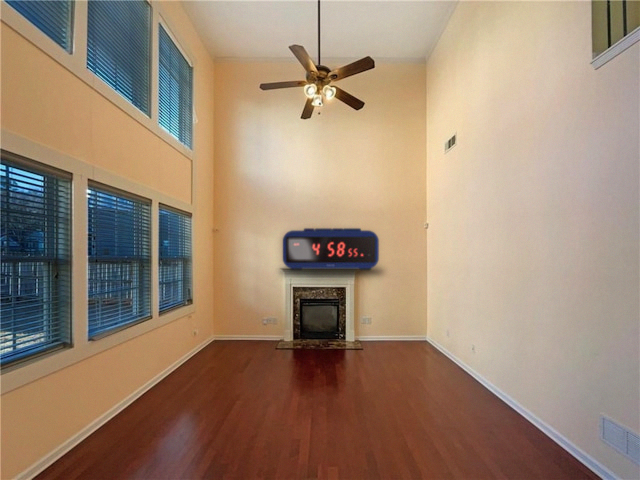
h=4 m=58
